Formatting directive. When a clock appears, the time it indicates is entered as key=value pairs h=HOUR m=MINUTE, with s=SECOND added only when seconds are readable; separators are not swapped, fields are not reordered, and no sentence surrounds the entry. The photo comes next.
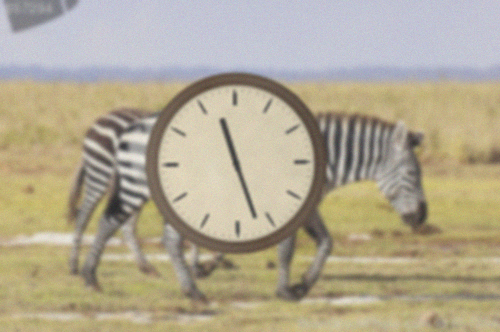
h=11 m=27
